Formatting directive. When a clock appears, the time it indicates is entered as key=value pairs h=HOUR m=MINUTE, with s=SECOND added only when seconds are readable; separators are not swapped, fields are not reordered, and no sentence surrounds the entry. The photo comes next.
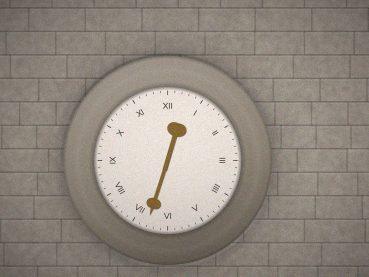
h=12 m=33
